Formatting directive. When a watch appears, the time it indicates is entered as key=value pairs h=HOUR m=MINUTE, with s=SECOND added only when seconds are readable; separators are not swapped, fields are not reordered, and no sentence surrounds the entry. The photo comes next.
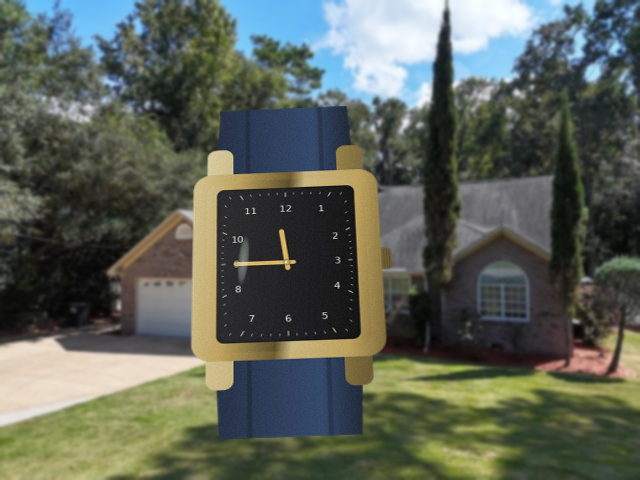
h=11 m=45
